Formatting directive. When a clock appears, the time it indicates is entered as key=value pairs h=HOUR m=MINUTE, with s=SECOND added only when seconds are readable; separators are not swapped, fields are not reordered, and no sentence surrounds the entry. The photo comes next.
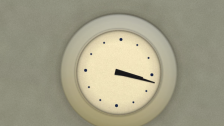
h=3 m=17
